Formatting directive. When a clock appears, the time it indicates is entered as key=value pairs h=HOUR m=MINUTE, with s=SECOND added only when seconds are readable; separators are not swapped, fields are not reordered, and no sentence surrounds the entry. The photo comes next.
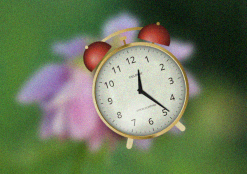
h=12 m=24
